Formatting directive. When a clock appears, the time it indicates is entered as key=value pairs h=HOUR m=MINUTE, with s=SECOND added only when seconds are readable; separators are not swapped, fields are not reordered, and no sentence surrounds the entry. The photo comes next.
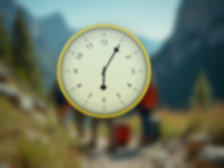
h=6 m=5
